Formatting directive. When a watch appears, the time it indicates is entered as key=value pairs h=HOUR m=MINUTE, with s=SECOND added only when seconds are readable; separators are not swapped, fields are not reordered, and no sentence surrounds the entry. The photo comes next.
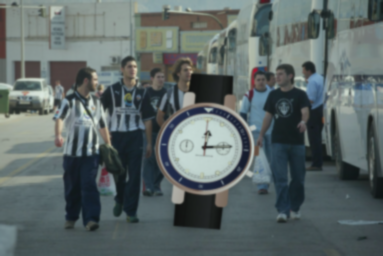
h=12 m=14
